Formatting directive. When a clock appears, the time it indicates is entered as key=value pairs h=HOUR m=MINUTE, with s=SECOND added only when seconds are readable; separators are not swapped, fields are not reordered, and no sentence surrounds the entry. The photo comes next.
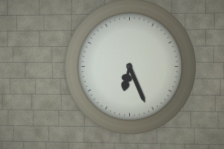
h=6 m=26
